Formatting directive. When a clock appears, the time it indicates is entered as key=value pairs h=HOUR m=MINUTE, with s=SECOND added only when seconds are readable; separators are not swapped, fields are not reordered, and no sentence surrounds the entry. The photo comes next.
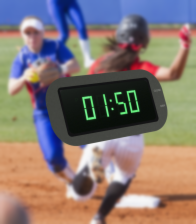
h=1 m=50
